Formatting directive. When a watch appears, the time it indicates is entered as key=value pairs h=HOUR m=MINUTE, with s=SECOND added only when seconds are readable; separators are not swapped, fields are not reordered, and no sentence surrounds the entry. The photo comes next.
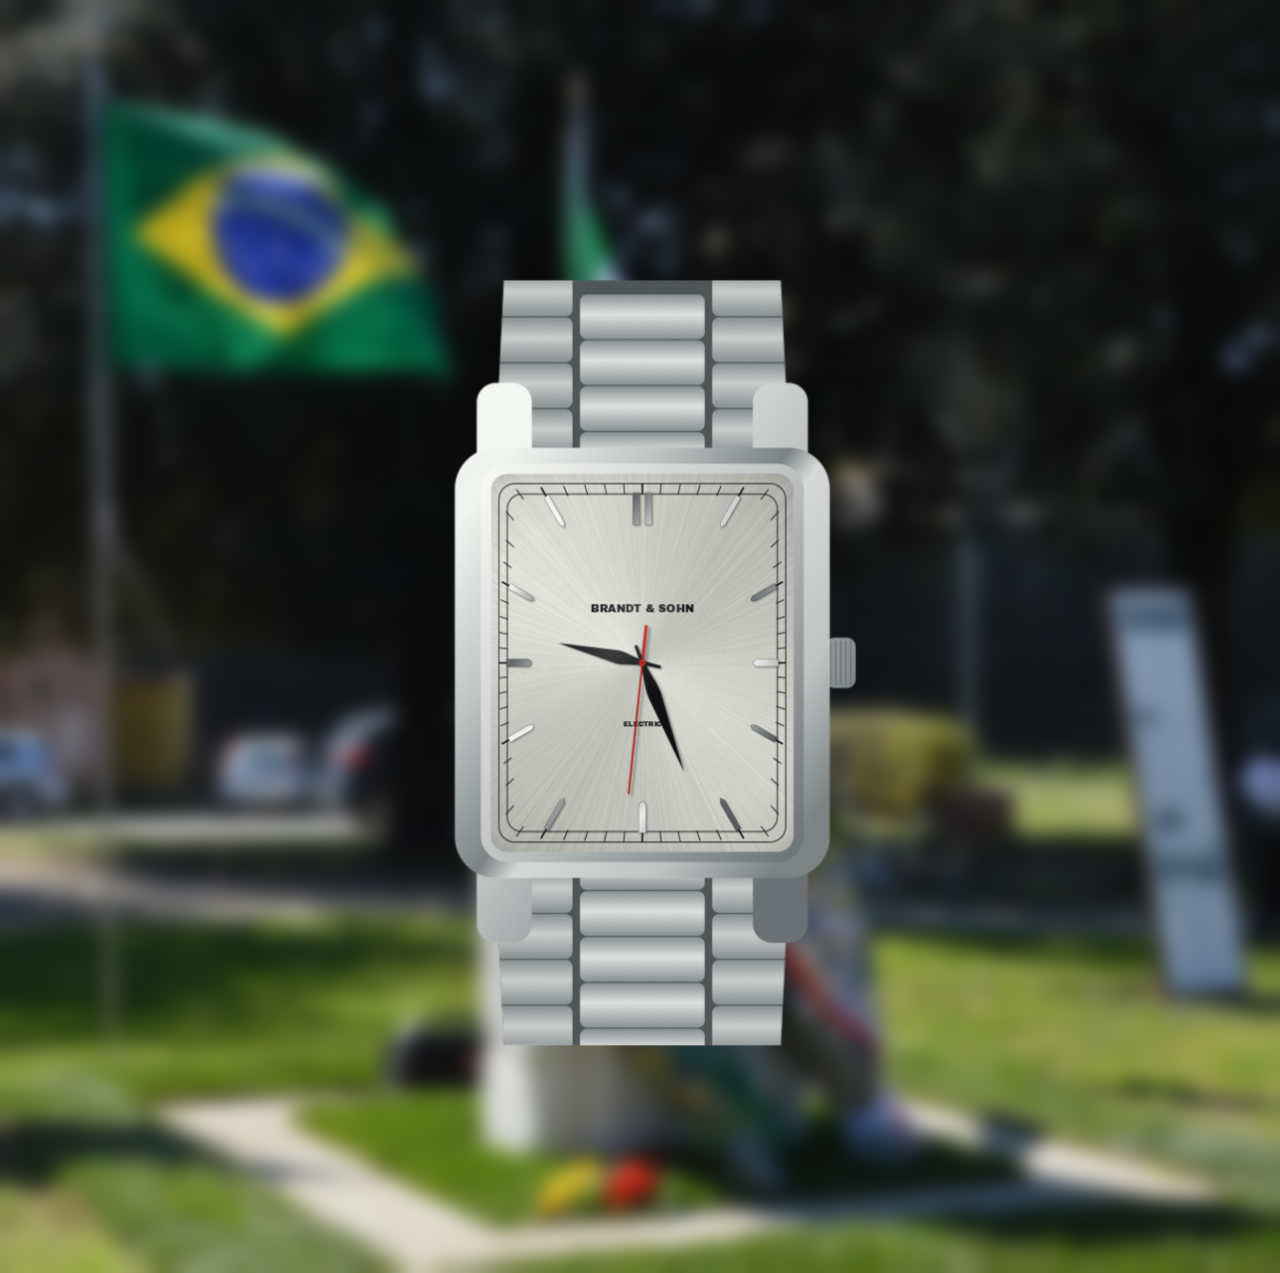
h=9 m=26 s=31
